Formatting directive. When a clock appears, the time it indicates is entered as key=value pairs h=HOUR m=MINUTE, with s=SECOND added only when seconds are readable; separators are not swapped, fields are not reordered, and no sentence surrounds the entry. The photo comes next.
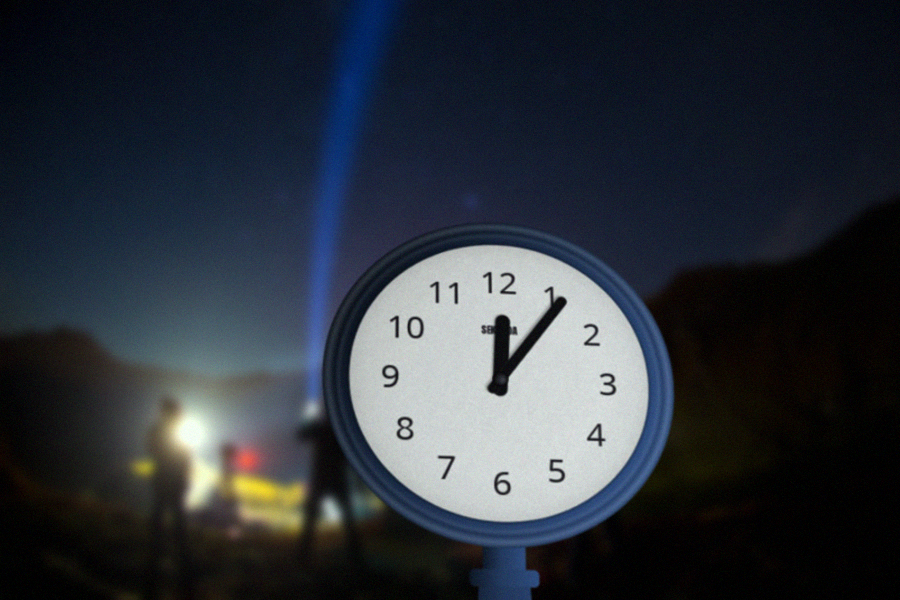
h=12 m=6
